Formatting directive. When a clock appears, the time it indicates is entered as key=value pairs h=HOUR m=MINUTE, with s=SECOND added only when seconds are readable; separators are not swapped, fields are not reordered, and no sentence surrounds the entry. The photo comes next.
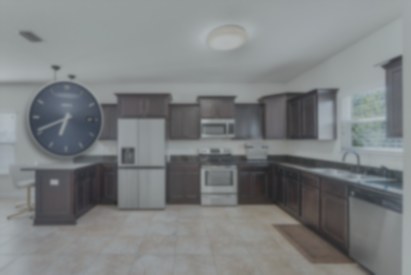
h=6 m=41
